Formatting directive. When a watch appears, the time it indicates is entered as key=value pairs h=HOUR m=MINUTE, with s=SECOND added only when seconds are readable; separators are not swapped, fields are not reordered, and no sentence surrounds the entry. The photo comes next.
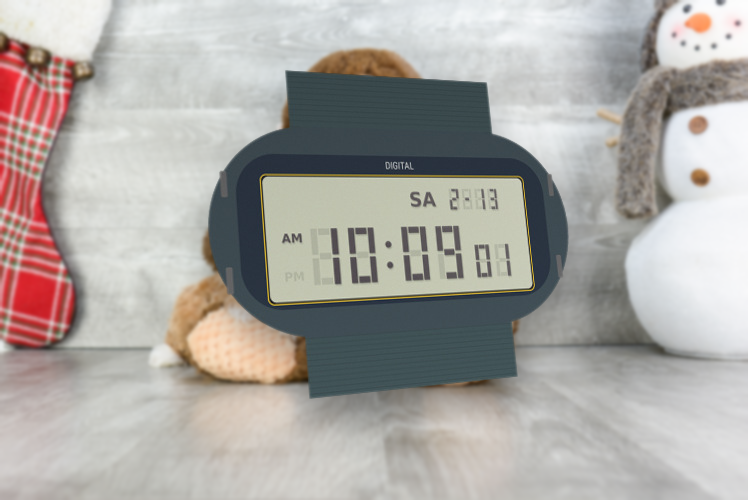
h=10 m=9 s=1
